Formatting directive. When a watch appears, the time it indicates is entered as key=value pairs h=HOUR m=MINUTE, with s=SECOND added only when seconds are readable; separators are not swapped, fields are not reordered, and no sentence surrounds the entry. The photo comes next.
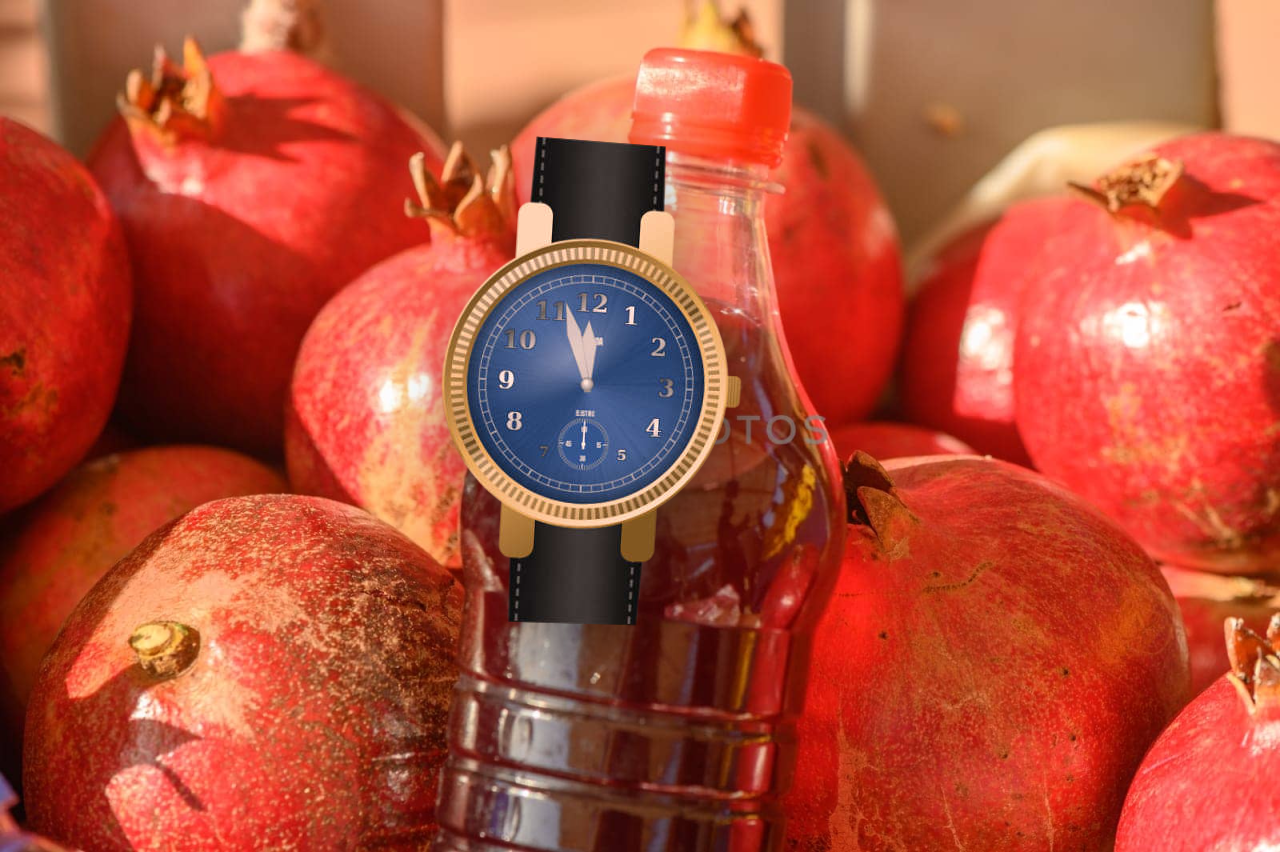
h=11 m=57
